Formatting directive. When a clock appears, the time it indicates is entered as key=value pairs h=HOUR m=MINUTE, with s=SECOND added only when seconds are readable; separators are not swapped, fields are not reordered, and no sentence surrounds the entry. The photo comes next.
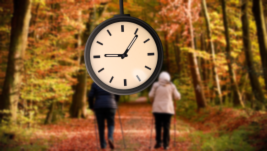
h=9 m=6
